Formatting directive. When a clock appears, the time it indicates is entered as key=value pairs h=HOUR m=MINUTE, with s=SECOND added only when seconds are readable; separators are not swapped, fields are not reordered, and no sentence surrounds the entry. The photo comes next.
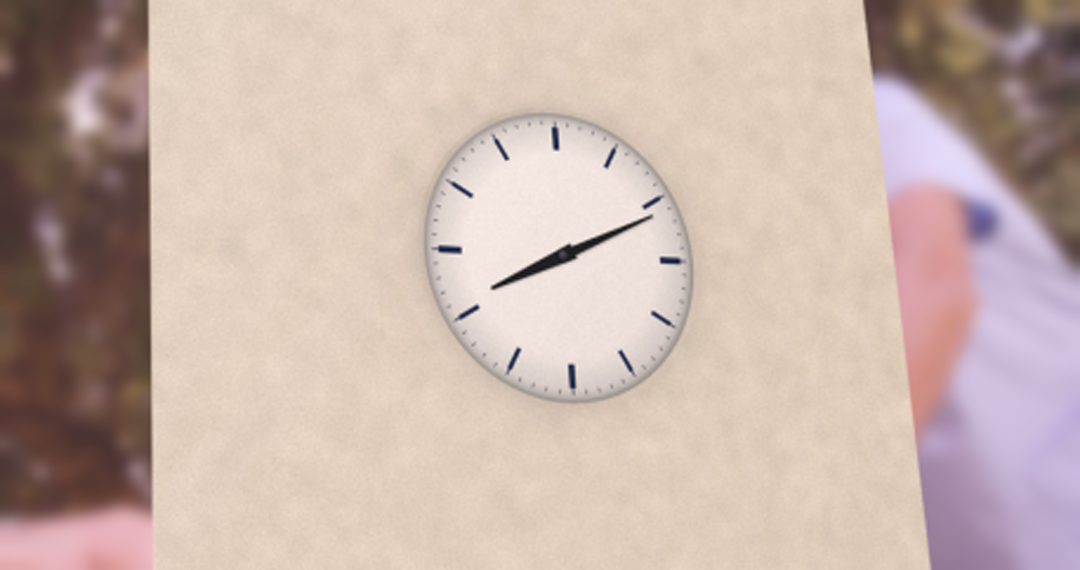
h=8 m=11
